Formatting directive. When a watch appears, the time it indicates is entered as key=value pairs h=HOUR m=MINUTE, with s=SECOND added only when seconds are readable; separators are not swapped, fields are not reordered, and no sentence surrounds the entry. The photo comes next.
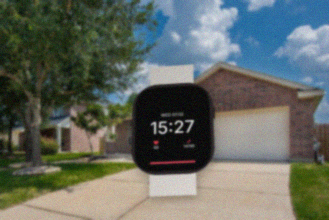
h=15 m=27
